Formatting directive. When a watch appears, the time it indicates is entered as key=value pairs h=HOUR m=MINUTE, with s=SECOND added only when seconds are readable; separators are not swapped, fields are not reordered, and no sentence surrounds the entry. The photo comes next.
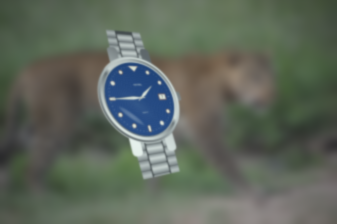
h=1 m=45
